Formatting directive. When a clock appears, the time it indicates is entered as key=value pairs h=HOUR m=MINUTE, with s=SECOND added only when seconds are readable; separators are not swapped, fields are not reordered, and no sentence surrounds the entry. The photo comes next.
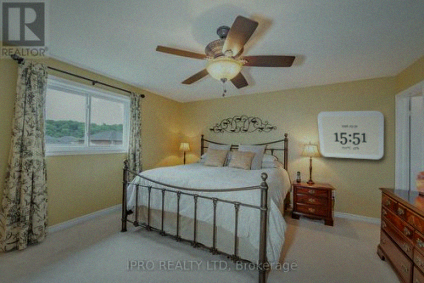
h=15 m=51
